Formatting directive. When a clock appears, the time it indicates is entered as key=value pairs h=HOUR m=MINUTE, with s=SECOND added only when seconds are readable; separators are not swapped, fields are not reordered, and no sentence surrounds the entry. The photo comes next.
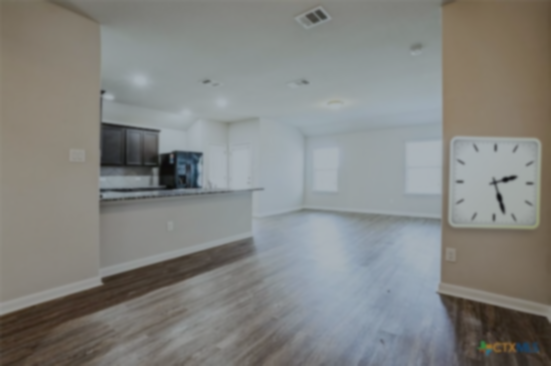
h=2 m=27
